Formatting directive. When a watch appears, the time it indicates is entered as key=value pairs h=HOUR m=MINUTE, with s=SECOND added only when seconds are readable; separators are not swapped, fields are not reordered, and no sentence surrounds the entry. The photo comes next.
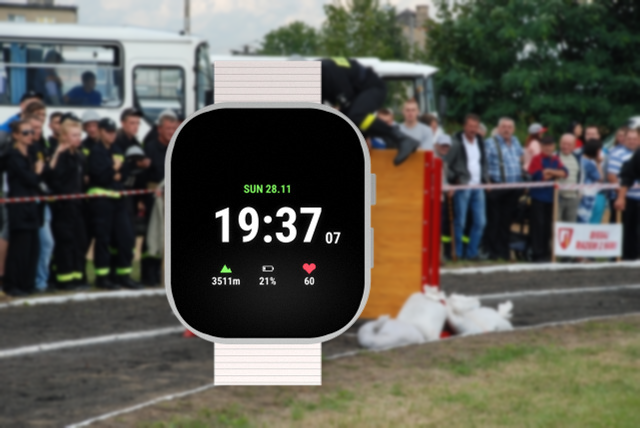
h=19 m=37 s=7
